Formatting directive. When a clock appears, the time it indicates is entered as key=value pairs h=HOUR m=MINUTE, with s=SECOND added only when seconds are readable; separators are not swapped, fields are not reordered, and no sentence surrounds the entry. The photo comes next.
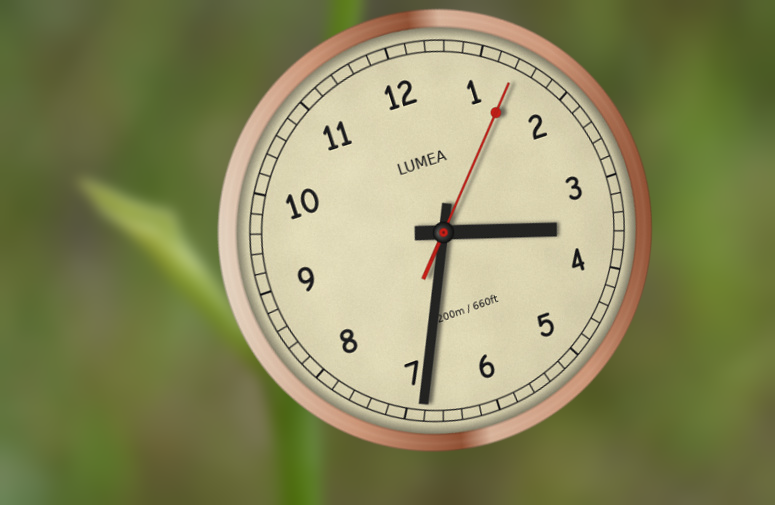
h=3 m=34 s=7
